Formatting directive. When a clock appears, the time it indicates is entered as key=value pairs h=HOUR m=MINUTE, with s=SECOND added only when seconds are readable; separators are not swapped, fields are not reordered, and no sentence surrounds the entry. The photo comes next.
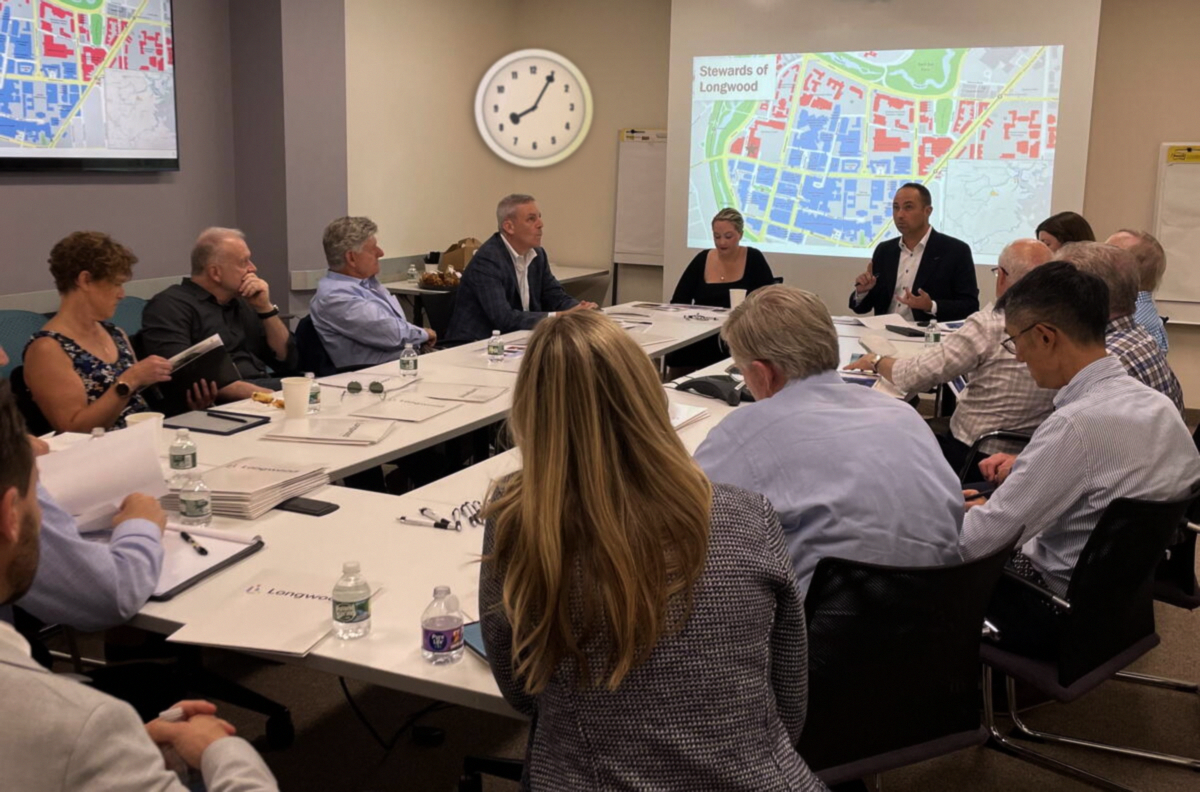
h=8 m=5
